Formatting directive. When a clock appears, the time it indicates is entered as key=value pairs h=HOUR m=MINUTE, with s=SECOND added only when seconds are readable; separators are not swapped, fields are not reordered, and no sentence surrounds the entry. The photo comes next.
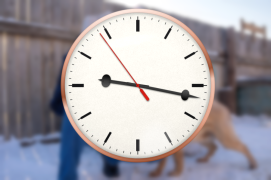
h=9 m=16 s=54
